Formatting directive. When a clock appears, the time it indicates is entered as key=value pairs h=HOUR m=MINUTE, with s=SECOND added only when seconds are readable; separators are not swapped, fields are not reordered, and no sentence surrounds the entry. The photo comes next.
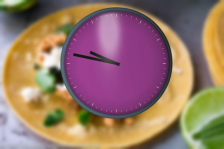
h=9 m=47
